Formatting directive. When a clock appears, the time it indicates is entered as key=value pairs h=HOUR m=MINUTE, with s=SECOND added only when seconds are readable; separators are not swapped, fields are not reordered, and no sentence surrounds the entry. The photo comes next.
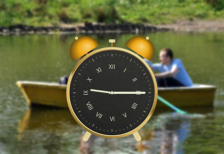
h=9 m=15
